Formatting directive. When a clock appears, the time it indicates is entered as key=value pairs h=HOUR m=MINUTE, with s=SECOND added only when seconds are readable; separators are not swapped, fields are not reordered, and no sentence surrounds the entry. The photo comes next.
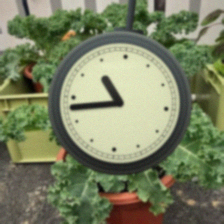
h=10 m=43
